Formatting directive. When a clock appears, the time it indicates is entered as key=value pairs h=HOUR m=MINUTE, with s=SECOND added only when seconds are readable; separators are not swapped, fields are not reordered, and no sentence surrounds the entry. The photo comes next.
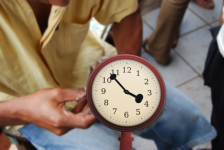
h=3 m=53
